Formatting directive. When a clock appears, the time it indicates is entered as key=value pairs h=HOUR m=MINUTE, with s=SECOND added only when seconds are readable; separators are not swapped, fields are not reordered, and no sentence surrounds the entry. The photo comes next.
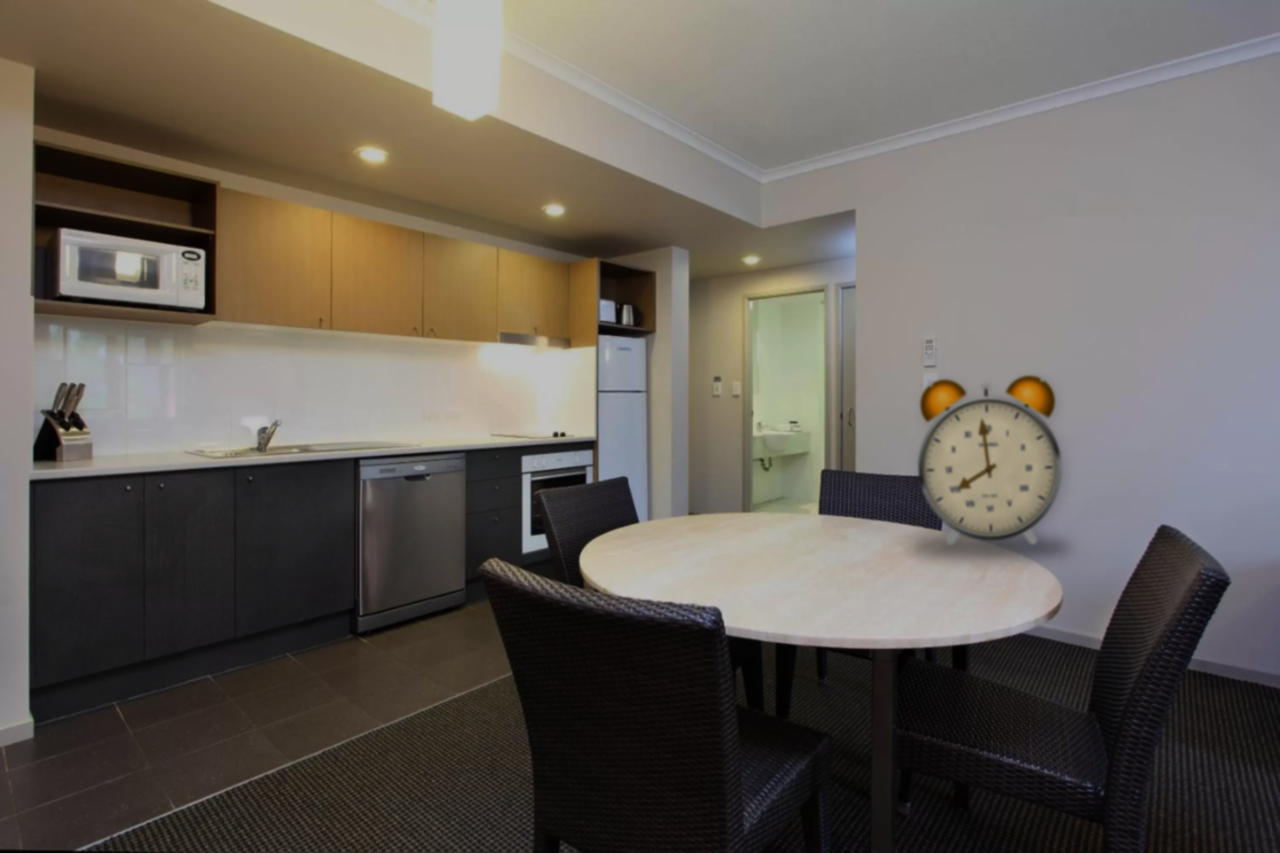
h=7 m=59
